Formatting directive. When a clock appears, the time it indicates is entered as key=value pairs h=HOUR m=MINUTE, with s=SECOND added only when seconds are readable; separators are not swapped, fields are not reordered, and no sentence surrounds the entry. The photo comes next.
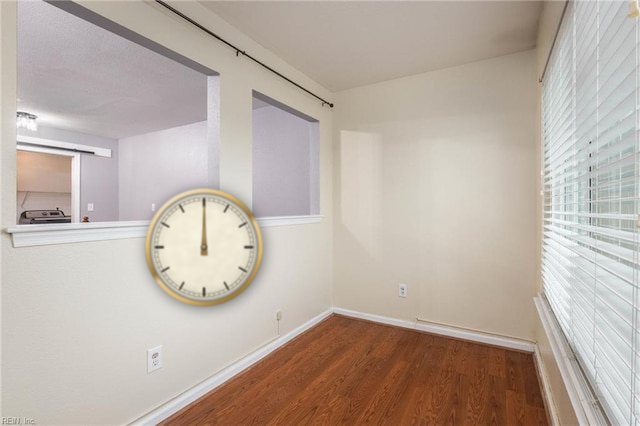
h=12 m=0
